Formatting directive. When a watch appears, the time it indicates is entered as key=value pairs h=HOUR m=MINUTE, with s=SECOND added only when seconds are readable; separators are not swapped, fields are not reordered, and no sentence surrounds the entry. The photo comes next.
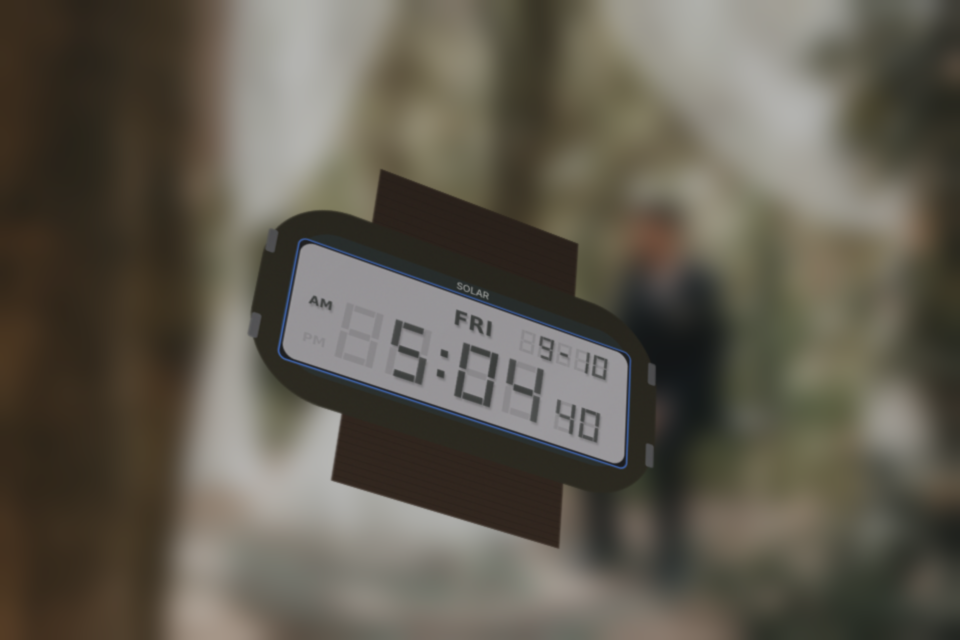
h=5 m=4 s=40
